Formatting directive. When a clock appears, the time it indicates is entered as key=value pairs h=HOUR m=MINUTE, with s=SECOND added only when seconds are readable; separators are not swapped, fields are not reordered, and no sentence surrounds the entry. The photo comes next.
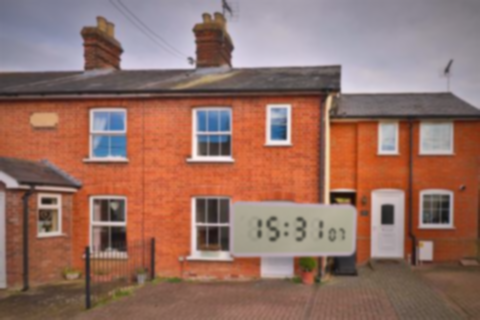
h=15 m=31
